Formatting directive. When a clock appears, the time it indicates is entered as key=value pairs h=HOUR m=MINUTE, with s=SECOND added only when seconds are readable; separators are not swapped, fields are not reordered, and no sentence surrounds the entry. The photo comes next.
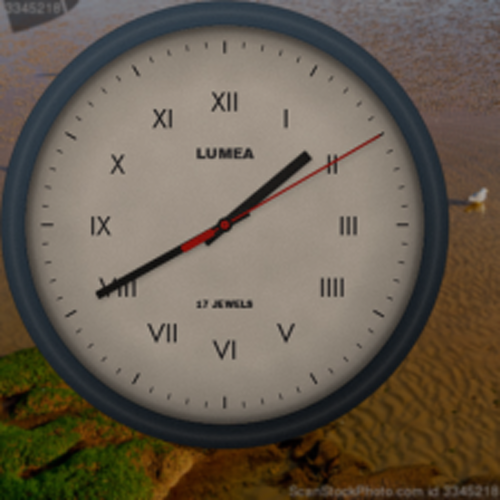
h=1 m=40 s=10
